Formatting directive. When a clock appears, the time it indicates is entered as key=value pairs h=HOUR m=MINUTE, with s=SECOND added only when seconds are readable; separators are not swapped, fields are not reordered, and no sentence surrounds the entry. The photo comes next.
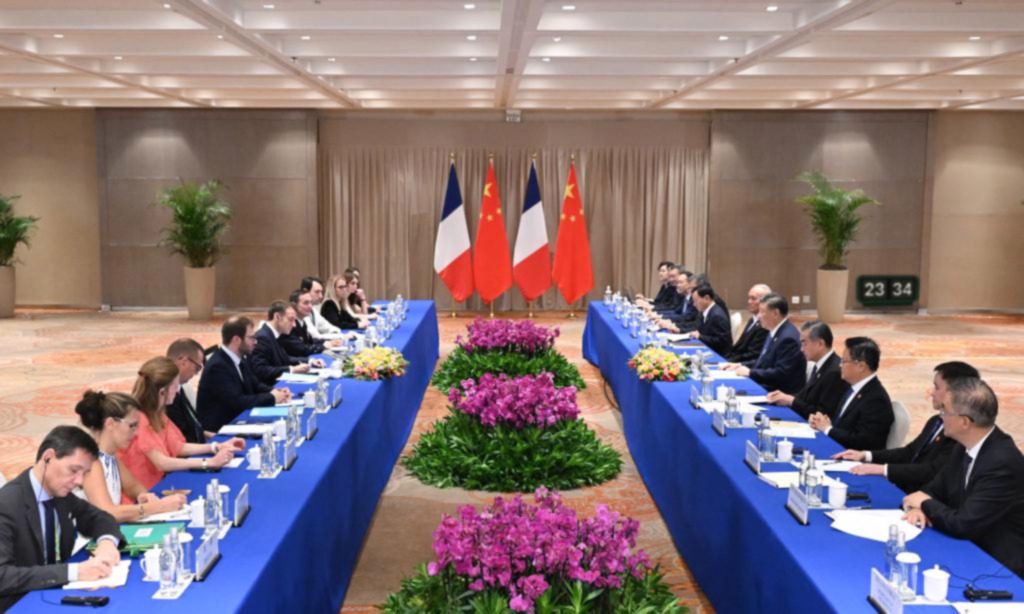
h=23 m=34
